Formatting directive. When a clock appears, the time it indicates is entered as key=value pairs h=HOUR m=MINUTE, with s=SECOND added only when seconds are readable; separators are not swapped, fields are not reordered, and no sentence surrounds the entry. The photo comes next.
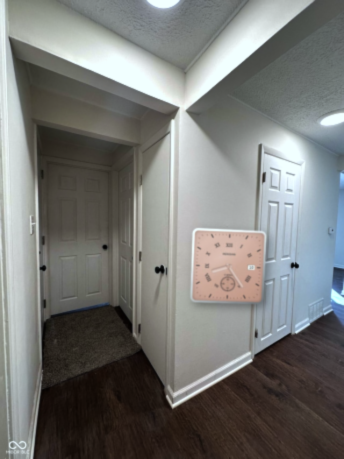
h=8 m=24
